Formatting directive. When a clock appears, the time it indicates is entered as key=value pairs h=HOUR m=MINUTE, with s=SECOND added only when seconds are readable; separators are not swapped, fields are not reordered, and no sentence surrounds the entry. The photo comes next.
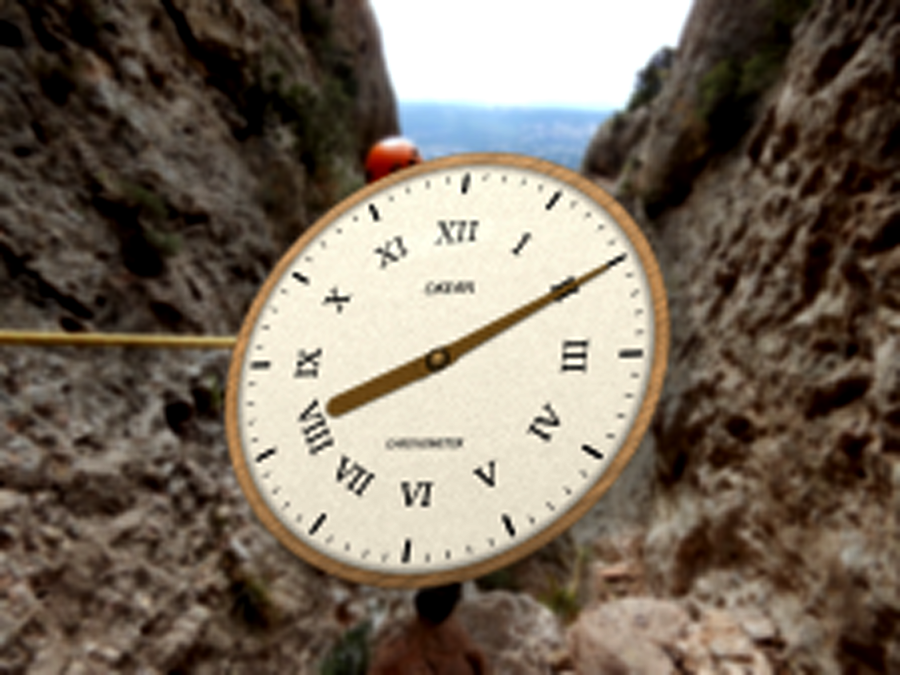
h=8 m=10
